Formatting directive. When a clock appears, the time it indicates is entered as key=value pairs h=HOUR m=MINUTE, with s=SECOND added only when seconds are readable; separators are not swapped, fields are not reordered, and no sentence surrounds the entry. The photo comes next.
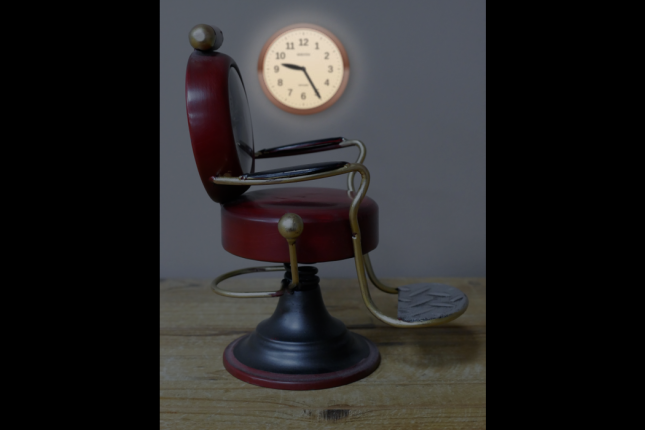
h=9 m=25
